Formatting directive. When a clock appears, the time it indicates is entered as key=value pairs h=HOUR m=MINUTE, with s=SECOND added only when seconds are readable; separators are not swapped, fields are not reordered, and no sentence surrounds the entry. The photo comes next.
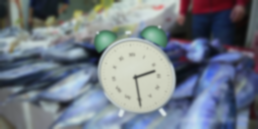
h=2 m=30
